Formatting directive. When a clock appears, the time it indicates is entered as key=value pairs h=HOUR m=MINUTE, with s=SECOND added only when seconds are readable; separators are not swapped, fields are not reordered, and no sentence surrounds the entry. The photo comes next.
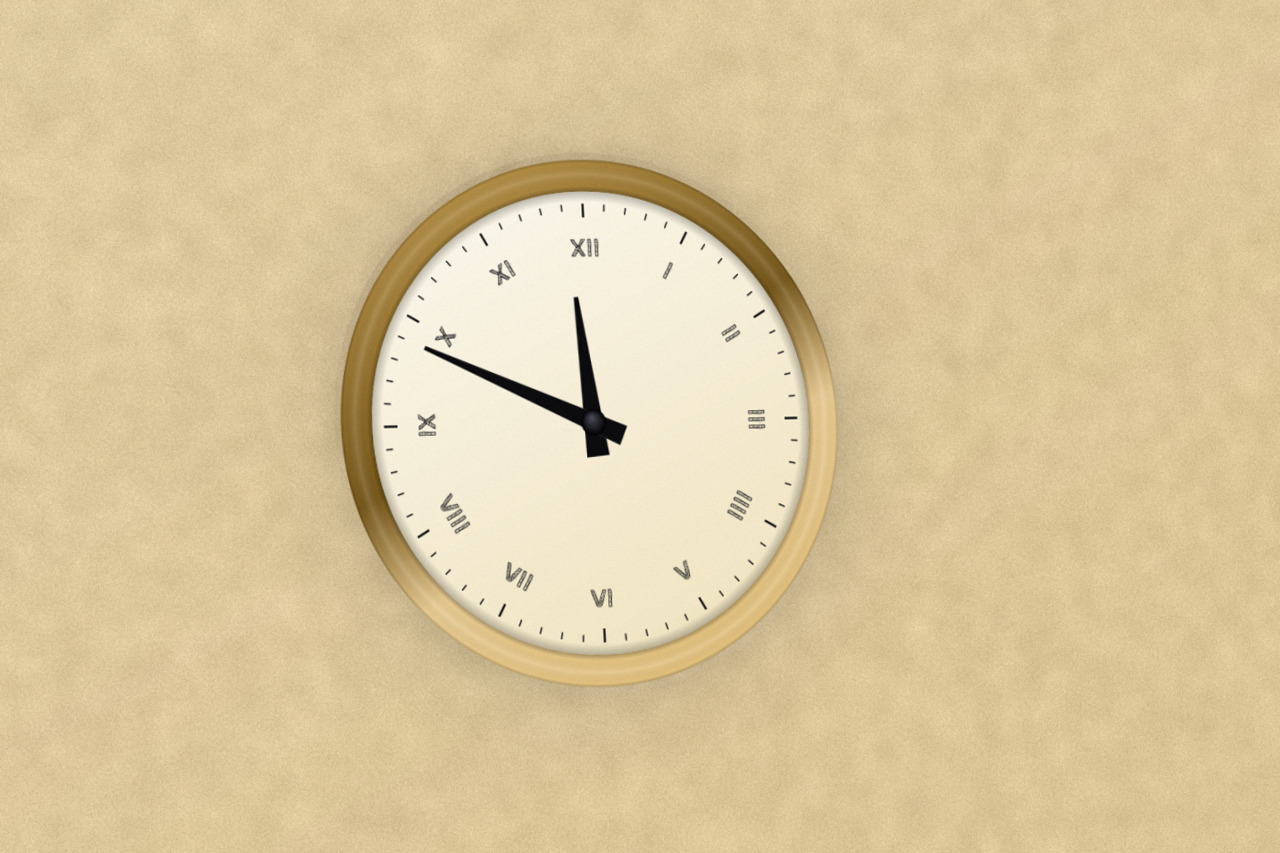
h=11 m=49
